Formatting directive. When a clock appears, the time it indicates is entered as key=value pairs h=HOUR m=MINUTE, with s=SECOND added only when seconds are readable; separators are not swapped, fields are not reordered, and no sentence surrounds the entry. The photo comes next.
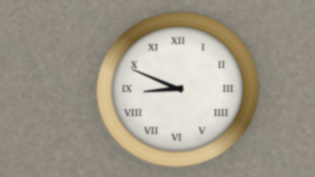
h=8 m=49
